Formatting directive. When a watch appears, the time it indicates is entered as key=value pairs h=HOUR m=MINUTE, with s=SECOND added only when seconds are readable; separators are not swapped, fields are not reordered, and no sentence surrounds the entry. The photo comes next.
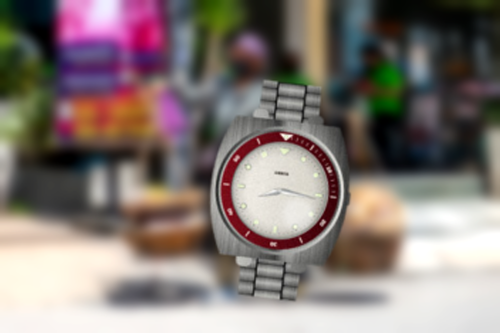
h=8 m=16
